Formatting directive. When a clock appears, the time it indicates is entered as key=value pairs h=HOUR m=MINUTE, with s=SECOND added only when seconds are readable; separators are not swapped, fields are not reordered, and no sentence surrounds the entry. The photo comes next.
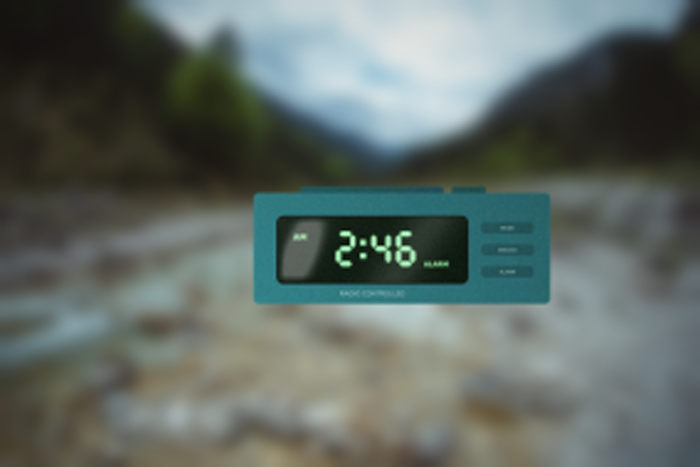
h=2 m=46
